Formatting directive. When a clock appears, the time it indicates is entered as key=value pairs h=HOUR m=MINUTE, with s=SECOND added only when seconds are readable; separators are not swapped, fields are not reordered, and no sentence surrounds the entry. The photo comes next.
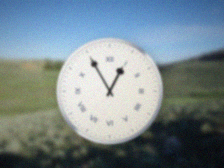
h=12 m=55
